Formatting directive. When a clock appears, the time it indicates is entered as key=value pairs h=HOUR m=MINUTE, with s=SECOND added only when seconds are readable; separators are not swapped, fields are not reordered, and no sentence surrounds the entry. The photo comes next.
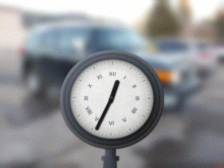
h=12 m=34
